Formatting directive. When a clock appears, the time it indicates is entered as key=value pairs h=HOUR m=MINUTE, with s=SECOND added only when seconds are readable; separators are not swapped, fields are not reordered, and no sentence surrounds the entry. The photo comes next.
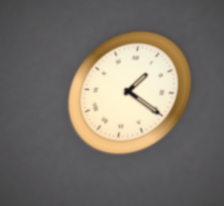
h=1 m=20
